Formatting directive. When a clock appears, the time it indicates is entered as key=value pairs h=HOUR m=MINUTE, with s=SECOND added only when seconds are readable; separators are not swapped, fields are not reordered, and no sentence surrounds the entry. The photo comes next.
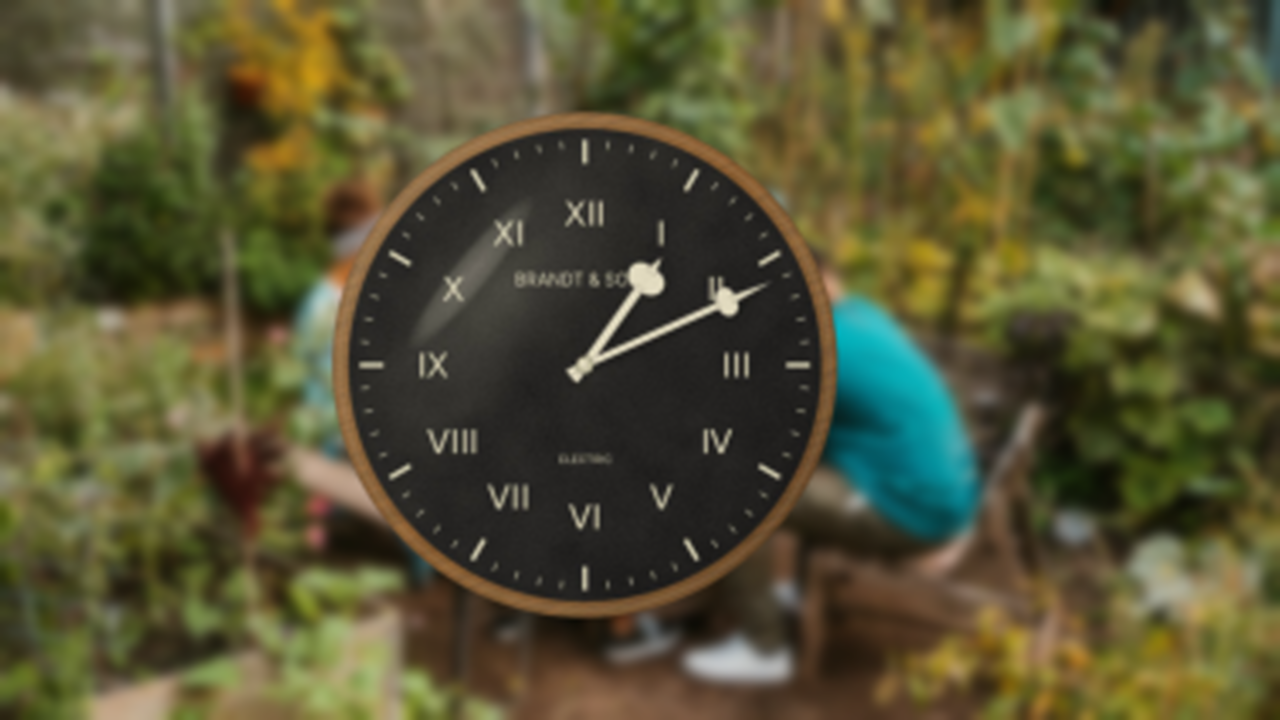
h=1 m=11
